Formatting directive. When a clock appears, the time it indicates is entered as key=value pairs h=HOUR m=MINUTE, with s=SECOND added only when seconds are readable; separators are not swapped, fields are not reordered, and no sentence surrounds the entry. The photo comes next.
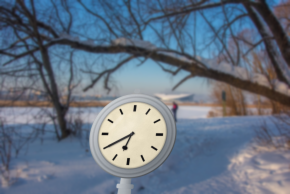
h=6 m=40
